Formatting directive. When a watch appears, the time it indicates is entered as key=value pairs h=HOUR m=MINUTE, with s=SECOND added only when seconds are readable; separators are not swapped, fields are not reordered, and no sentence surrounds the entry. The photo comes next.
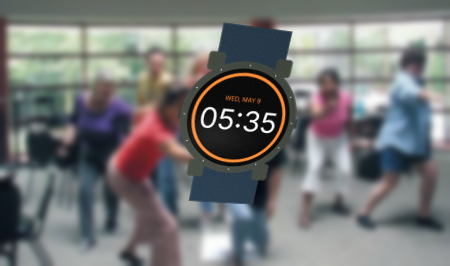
h=5 m=35
